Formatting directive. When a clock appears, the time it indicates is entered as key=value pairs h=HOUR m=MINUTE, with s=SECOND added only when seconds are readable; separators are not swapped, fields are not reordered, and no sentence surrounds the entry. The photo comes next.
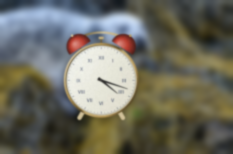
h=4 m=18
